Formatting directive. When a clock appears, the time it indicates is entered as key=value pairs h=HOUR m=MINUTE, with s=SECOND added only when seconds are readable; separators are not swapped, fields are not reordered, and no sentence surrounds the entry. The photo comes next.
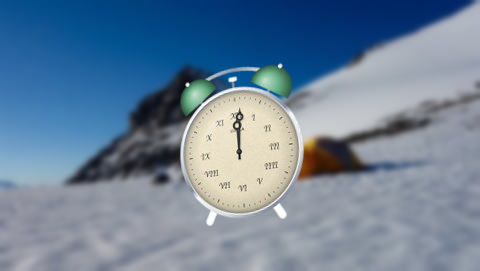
h=12 m=1
